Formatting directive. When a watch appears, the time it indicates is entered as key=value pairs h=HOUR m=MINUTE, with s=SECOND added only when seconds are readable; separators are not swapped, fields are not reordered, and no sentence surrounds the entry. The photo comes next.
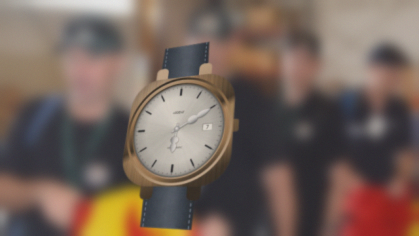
h=6 m=10
